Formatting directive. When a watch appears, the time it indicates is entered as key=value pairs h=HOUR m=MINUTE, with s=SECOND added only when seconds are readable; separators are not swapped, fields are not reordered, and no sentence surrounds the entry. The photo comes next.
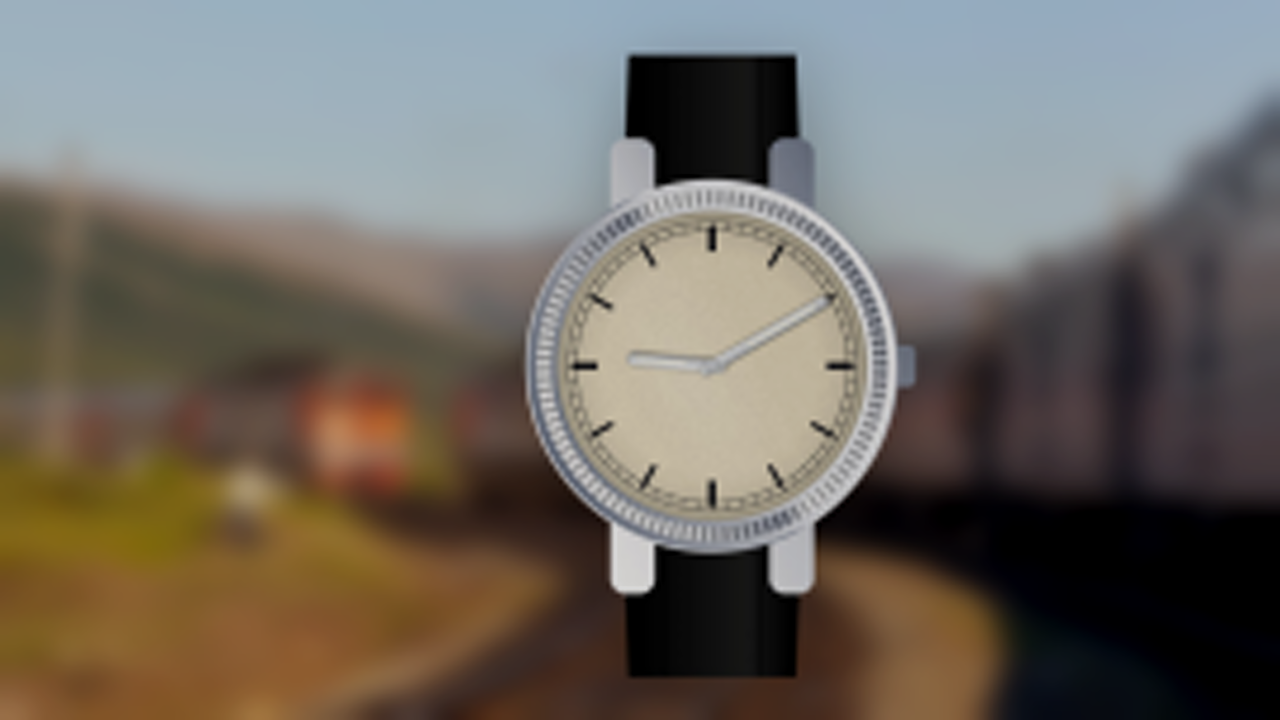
h=9 m=10
